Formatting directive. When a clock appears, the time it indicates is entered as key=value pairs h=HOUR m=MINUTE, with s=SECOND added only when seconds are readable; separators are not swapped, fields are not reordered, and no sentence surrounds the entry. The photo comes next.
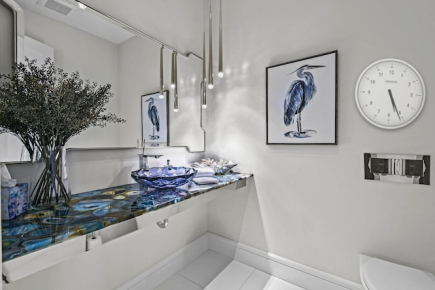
h=5 m=26
